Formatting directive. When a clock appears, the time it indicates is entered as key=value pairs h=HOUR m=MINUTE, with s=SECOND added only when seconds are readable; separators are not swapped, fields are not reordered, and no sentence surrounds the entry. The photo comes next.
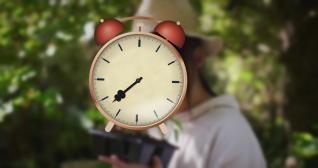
h=7 m=38
